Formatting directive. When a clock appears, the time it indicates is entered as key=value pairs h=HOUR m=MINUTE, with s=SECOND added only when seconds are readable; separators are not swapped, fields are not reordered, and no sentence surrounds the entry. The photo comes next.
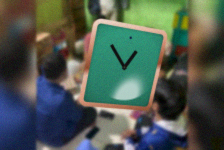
h=12 m=53
